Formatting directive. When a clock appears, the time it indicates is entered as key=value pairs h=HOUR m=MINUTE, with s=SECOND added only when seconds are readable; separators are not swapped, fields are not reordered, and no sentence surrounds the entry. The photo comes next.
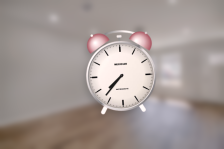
h=7 m=37
